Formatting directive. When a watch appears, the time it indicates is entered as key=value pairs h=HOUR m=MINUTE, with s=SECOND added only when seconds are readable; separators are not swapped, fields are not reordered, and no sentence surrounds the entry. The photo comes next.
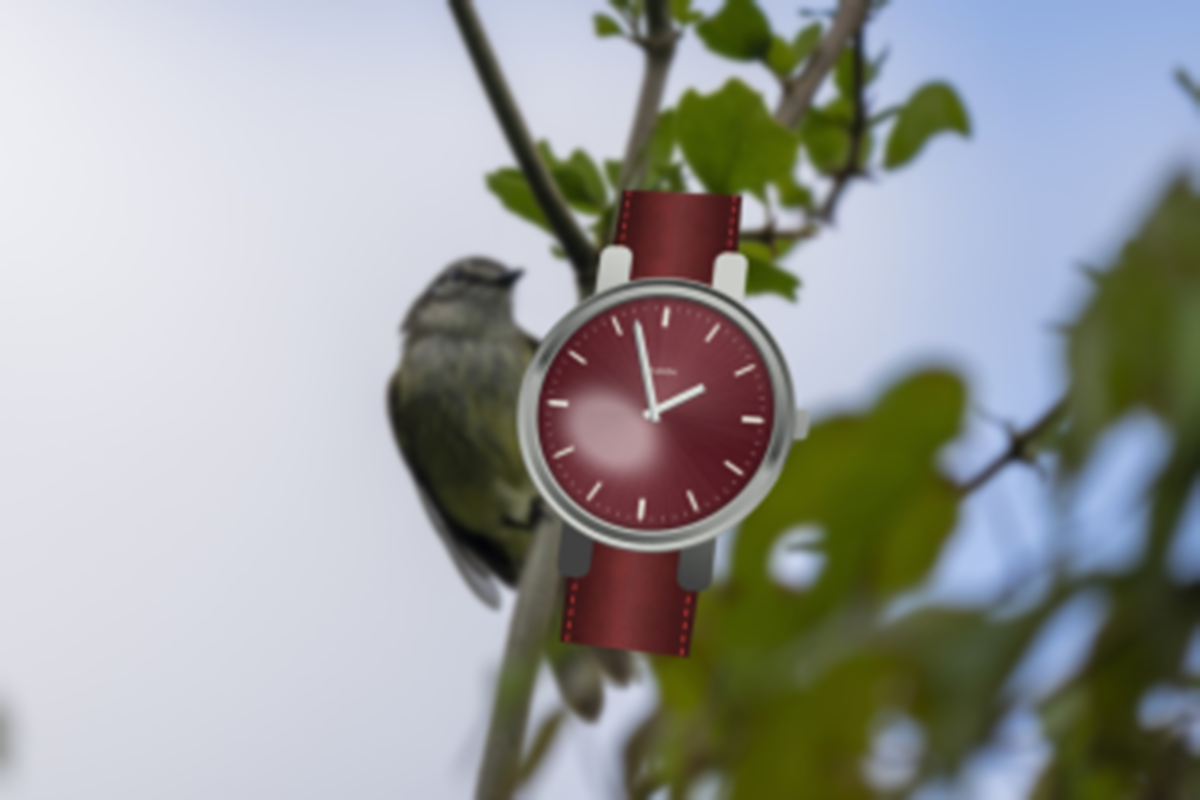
h=1 m=57
